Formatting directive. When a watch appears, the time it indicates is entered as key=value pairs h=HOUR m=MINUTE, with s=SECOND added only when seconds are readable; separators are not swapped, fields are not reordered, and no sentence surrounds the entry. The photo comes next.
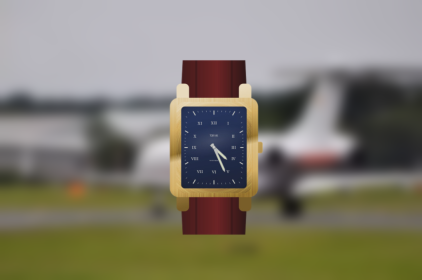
h=4 m=26
